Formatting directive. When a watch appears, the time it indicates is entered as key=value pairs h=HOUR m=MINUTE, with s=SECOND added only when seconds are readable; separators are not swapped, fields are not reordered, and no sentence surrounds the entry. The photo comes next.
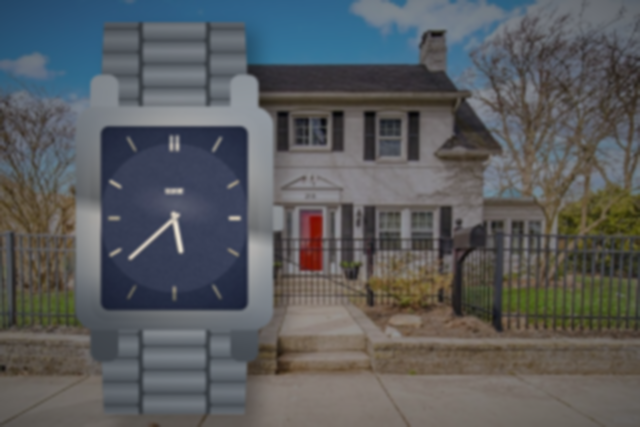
h=5 m=38
